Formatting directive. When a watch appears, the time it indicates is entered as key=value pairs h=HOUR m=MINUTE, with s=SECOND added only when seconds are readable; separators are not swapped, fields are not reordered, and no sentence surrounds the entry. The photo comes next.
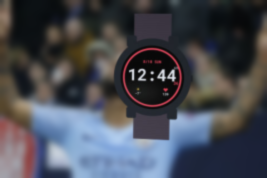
h=12 m=44
